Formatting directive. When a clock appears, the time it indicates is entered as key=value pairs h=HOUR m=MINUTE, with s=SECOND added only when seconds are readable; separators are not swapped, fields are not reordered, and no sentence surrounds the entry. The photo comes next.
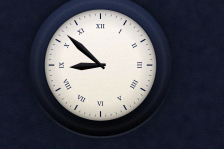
h=8 m=52
